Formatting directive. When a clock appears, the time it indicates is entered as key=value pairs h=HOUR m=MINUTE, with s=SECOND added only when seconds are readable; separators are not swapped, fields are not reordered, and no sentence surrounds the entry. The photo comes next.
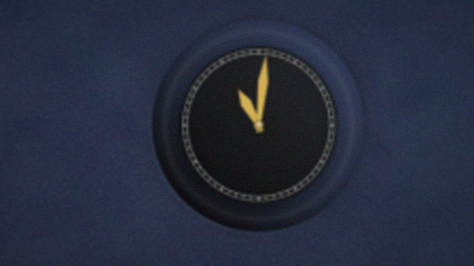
h=11 m=1
